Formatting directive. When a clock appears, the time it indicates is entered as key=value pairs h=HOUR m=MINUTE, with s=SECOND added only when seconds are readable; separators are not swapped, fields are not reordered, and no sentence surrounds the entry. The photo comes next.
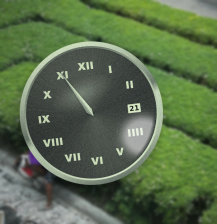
h=10 m=55
